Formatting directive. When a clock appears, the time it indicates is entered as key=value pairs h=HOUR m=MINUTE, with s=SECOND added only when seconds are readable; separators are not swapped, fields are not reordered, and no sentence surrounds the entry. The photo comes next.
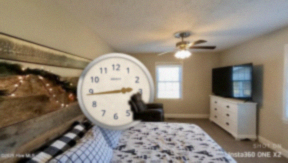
h=2 m=44
